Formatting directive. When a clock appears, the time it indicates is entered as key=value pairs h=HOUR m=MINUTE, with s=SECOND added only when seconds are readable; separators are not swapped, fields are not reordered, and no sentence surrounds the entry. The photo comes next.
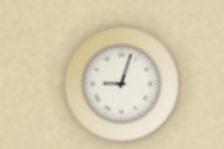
h=9 m=3
